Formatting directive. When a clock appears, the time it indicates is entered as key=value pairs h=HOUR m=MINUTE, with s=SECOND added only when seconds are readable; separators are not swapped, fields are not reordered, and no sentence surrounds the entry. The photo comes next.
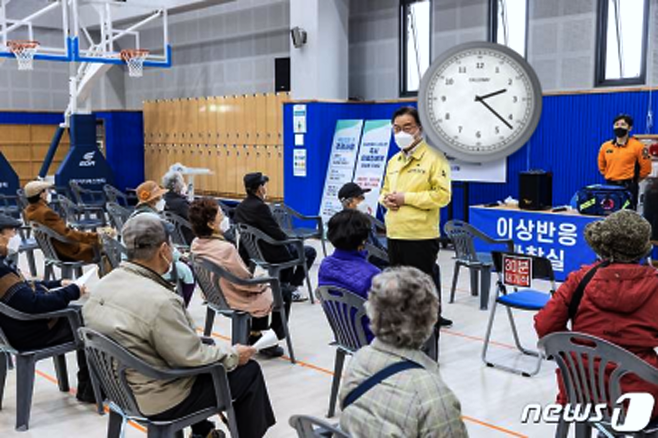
h=2 m=22
